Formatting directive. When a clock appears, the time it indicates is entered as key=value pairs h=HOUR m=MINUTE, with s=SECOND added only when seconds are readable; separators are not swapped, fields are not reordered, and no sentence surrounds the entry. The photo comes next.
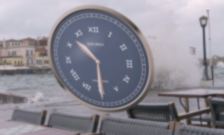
h=10 m=30
